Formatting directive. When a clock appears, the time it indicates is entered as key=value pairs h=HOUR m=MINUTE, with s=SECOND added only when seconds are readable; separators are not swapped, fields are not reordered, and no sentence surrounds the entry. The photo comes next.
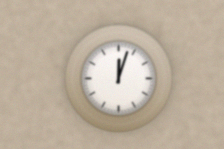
h=12 m=3
